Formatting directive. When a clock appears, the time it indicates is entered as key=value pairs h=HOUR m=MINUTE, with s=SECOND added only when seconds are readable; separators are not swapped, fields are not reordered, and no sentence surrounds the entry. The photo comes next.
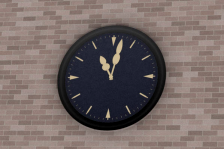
h=11 m=2
